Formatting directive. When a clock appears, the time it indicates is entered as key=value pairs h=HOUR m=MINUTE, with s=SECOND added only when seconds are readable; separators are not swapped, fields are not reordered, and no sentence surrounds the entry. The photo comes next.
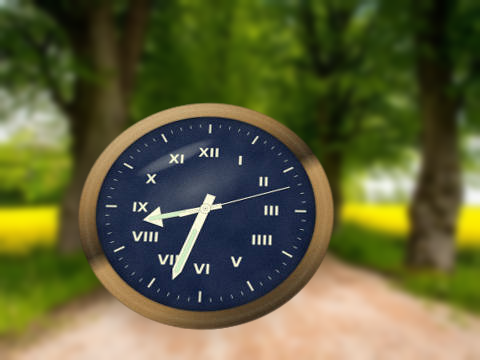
h=8 m=33 s=12
